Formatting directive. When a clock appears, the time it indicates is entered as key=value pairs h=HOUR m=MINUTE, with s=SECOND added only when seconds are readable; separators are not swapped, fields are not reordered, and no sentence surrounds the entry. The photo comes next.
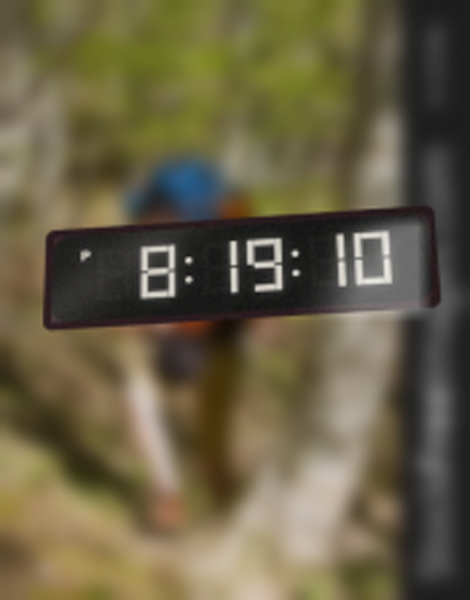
h=8 m=19 s=10
